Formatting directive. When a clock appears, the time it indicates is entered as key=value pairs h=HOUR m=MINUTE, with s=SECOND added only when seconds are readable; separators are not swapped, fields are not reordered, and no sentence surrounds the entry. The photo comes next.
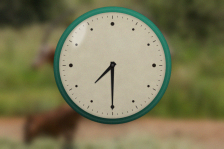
h=7 m=30
